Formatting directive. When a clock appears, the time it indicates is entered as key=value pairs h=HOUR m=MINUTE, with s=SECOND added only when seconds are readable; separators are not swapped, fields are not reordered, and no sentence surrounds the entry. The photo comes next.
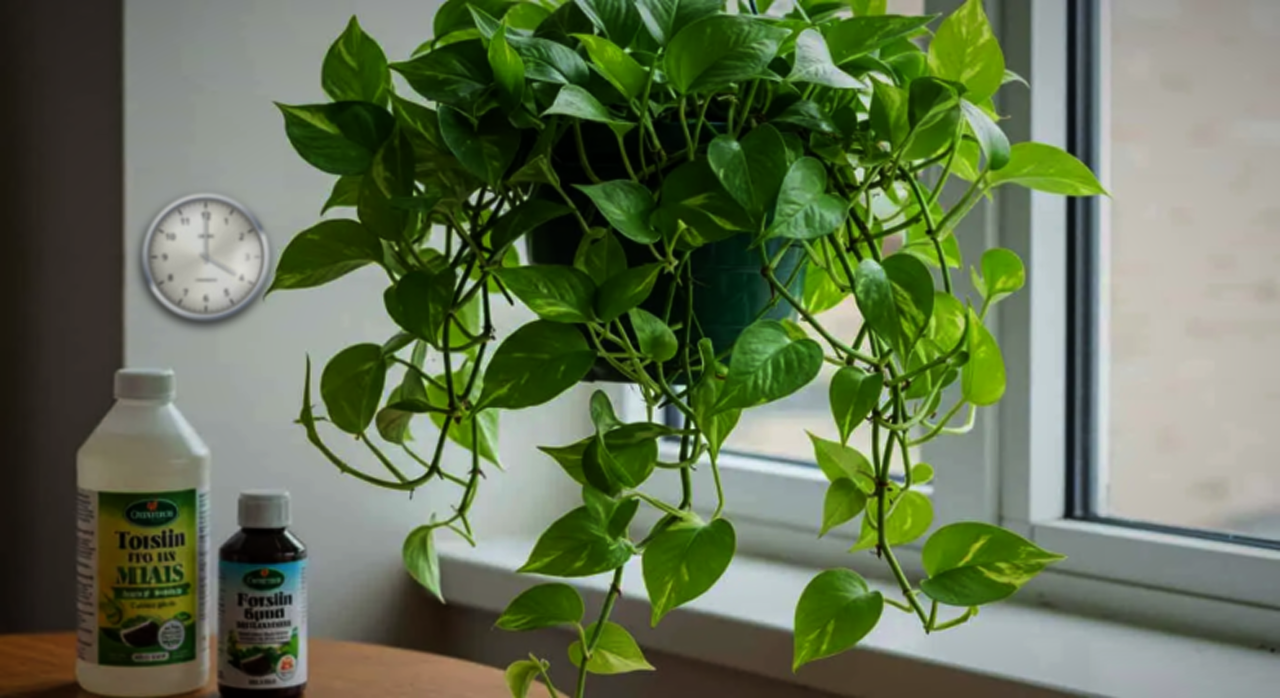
h=4 m=0
